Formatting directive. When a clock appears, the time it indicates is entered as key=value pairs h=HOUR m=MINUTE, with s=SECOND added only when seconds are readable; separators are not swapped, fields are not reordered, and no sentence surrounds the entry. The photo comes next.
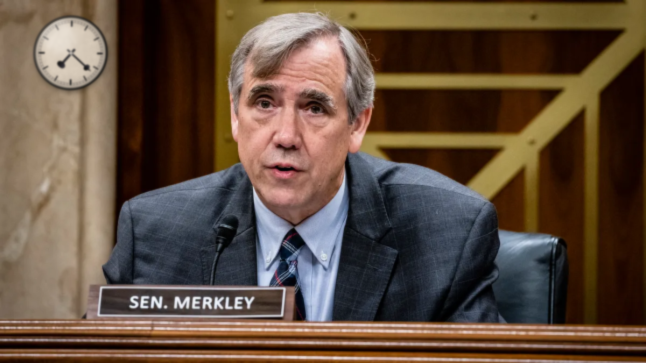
h=7 m=22
